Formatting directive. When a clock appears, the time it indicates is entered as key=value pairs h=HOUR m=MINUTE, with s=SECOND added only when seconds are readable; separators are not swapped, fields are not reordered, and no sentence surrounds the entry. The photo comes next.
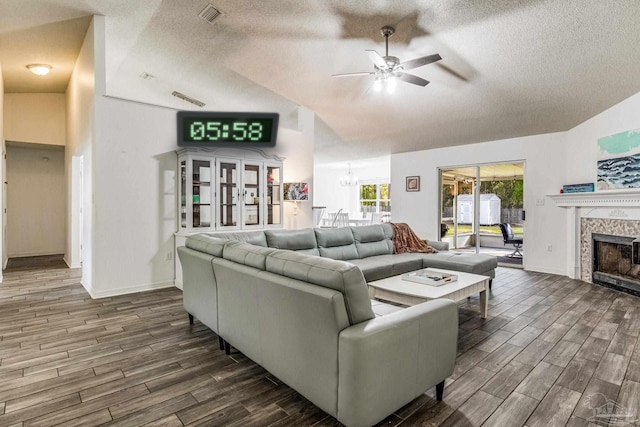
h=5 m=58
